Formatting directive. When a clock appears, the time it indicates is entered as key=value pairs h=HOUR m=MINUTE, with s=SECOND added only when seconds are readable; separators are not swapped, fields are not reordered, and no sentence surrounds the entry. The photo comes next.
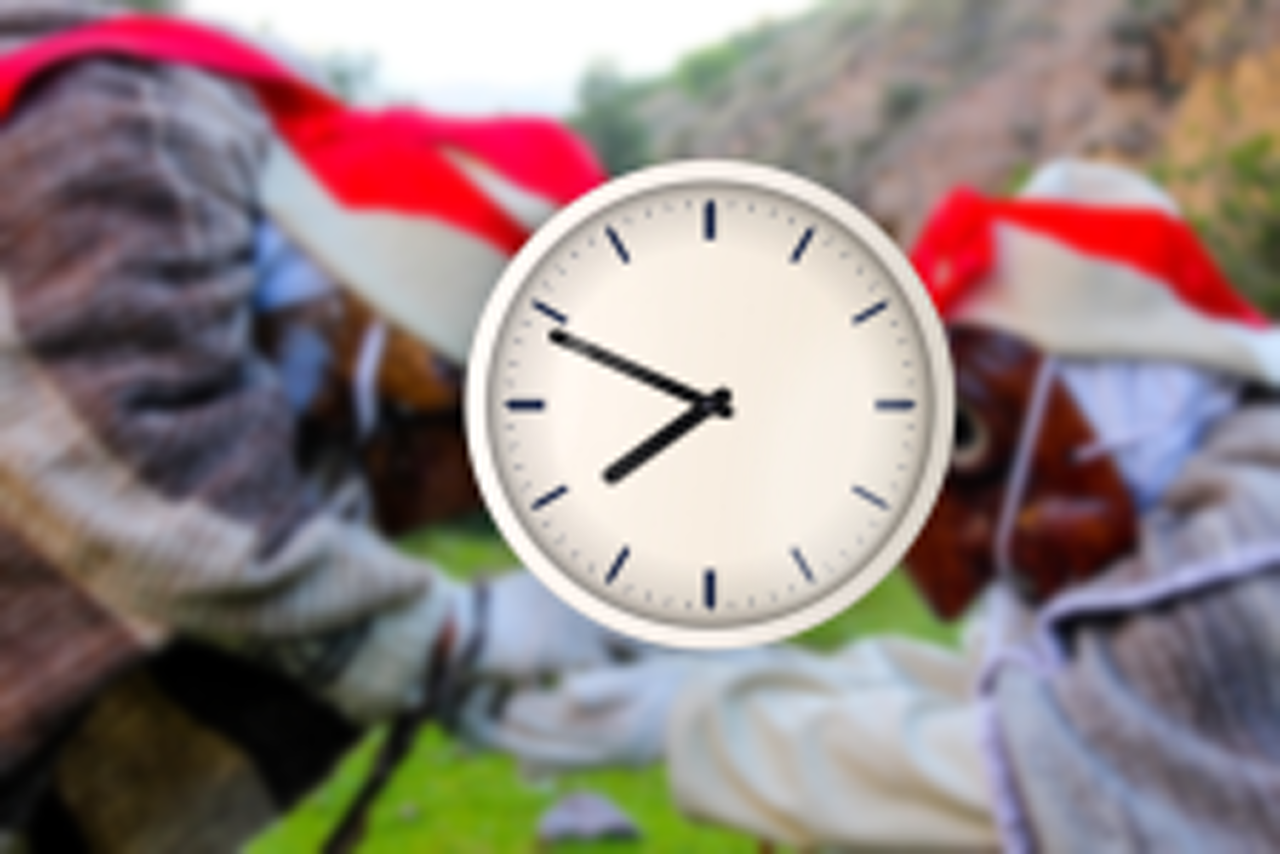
h=7 m=49
